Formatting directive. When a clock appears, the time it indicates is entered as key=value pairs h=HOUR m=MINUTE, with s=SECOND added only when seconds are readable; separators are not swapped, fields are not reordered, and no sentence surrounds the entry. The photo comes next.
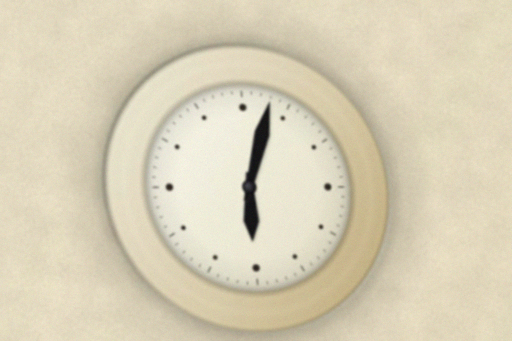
h=6 m=3
